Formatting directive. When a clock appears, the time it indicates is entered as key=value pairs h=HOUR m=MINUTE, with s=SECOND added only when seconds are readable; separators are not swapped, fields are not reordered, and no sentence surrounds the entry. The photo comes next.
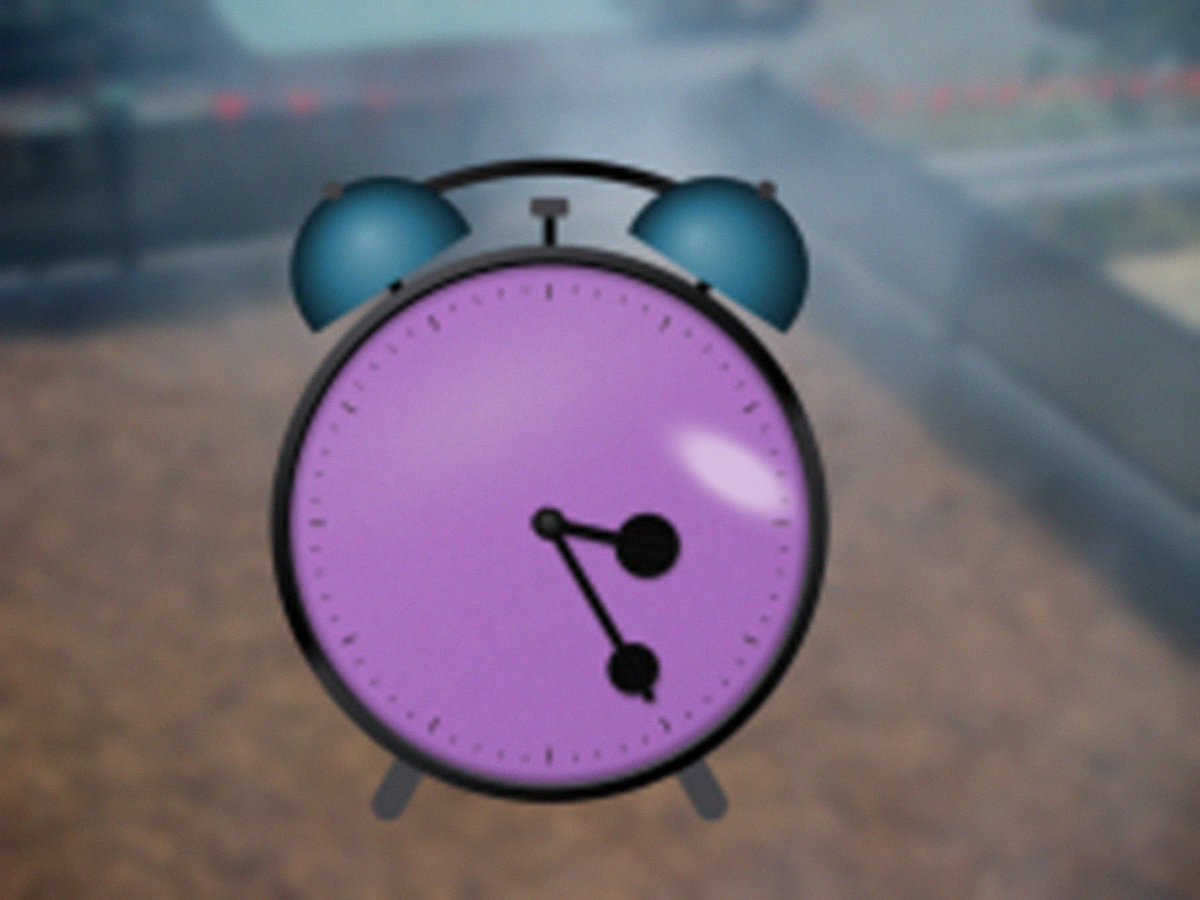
h=3 m=25
